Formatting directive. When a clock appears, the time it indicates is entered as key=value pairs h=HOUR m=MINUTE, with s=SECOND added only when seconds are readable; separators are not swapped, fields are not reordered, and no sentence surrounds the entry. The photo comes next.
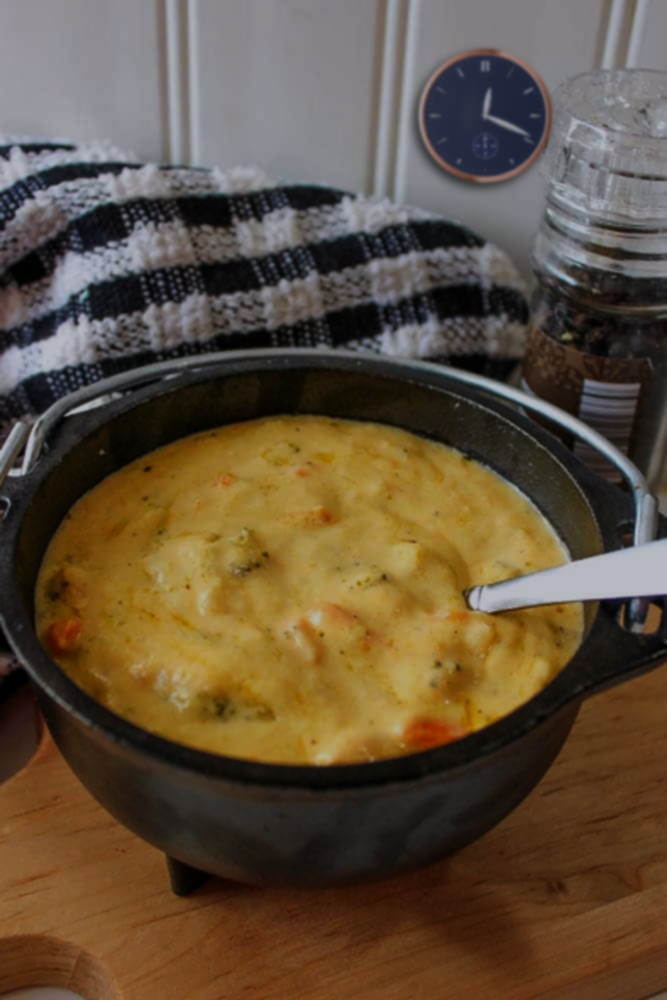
h=12 m=19
